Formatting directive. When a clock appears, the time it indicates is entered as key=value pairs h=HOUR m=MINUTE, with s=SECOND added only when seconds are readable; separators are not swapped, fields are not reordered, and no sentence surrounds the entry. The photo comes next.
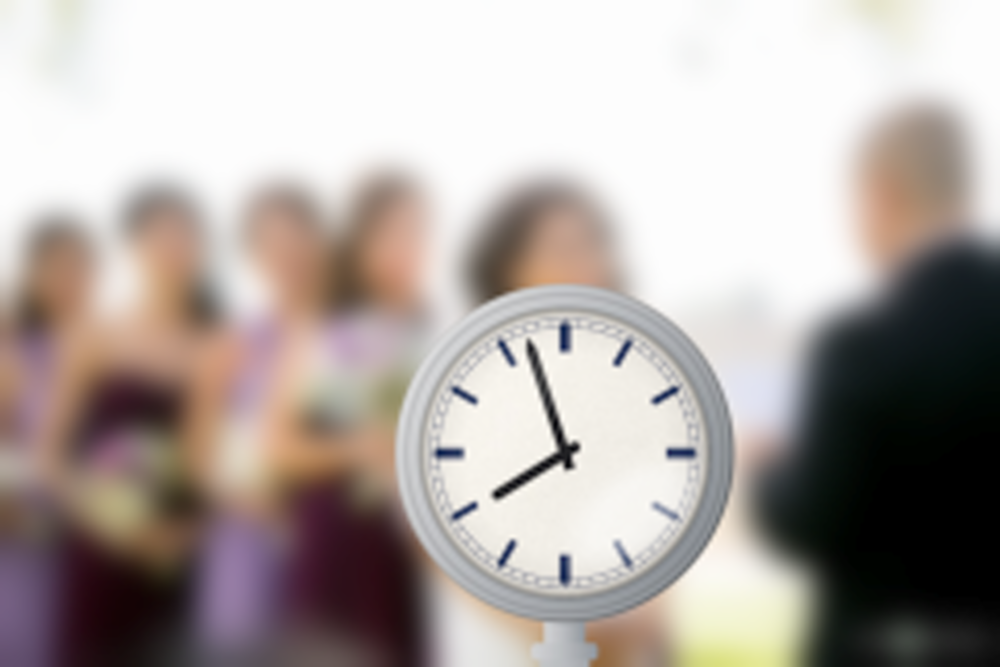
h=7 m=57
